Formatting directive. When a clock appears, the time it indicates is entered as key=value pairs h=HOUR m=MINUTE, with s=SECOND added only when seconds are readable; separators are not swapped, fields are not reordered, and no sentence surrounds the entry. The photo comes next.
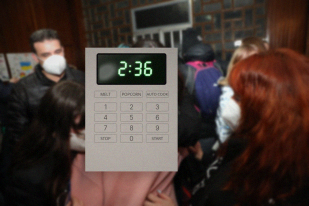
h=2 m=36
